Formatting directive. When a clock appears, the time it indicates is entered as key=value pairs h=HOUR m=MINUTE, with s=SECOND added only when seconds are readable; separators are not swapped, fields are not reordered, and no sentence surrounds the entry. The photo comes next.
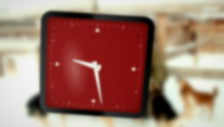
h=9 m=28
